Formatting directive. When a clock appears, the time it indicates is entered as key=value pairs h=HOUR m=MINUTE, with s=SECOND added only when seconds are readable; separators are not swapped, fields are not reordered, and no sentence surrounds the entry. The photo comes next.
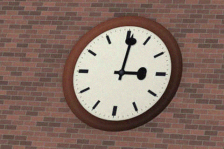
h=3 m=1
